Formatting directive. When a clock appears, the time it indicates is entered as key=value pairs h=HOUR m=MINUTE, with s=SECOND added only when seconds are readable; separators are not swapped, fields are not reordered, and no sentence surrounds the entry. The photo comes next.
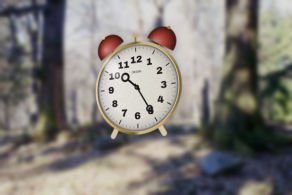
h=10 m=25
